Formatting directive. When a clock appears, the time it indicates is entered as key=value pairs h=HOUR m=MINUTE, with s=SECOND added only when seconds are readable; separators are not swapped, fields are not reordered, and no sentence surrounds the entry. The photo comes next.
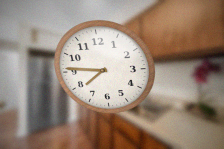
h=7 m=46
